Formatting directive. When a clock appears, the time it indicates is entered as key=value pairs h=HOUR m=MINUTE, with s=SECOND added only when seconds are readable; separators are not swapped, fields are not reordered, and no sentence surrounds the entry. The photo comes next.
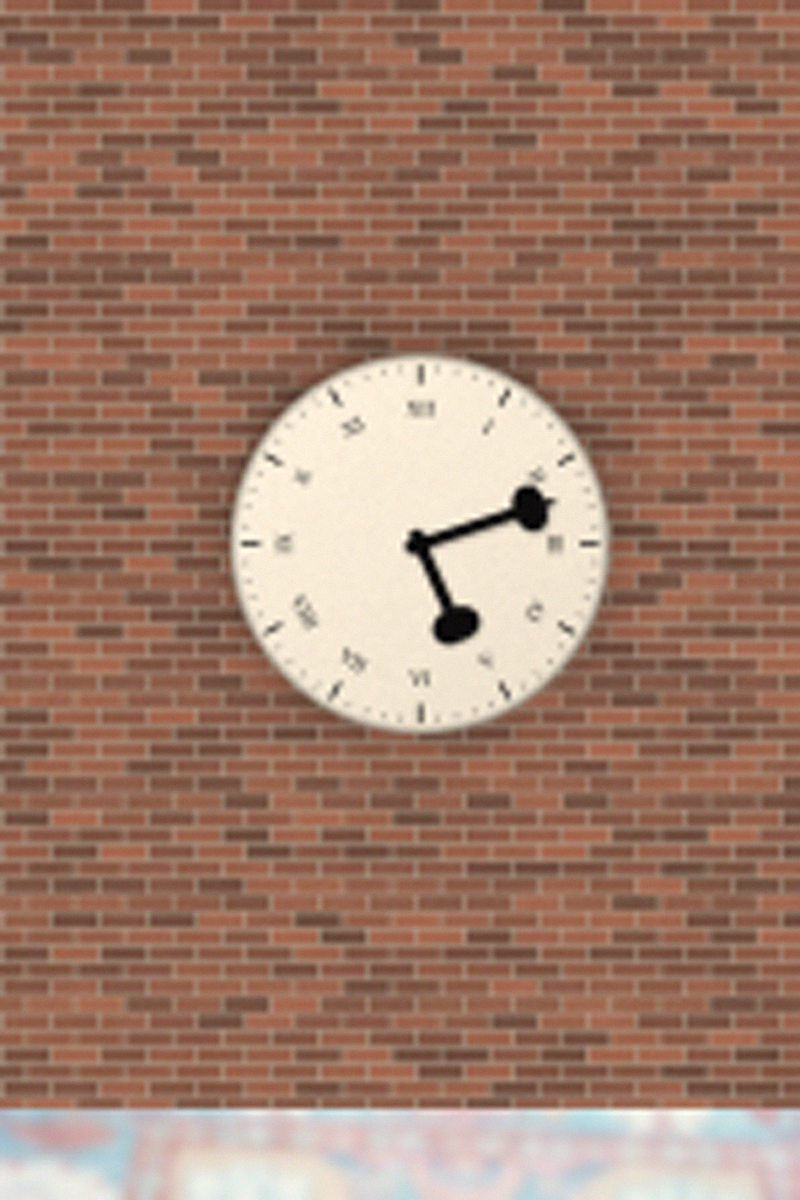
h=5 m=12
